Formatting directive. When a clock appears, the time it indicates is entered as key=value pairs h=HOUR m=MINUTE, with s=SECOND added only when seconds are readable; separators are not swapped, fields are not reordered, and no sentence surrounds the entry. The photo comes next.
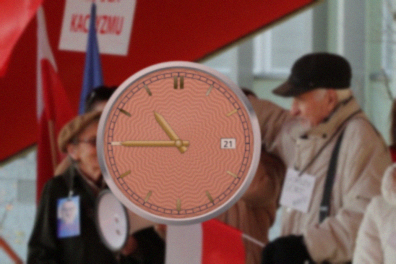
h=10 m=45
